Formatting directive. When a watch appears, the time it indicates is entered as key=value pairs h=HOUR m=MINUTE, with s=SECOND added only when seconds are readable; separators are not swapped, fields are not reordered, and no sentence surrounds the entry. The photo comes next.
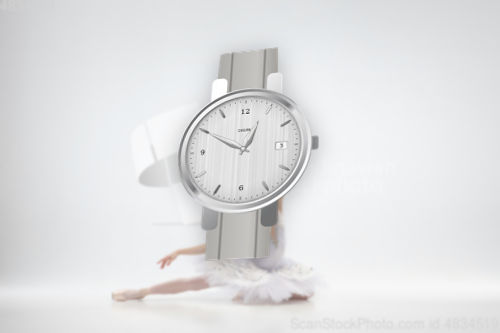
h=12 m=50
